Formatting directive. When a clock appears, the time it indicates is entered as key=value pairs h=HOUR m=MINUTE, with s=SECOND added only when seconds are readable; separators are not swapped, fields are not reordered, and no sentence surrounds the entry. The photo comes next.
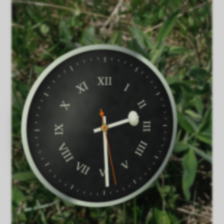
h=2 m=29 s=28
